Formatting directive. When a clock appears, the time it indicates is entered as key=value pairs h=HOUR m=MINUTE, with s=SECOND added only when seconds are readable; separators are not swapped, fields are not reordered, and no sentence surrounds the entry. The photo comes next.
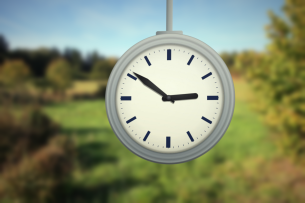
h=2 m=51
